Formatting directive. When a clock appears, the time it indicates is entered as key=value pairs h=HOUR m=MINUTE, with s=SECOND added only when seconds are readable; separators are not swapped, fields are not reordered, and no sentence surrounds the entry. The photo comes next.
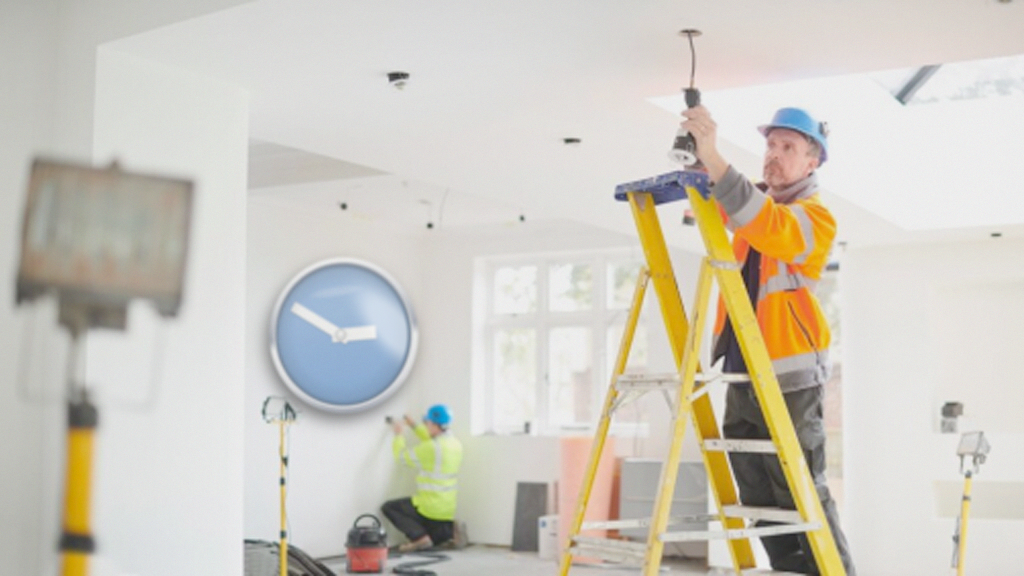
h=2 m=50
